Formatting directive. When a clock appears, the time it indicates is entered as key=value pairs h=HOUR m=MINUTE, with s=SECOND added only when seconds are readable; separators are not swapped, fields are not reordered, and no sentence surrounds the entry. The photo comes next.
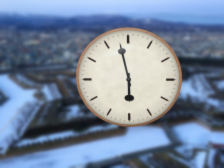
h=5 m=58
